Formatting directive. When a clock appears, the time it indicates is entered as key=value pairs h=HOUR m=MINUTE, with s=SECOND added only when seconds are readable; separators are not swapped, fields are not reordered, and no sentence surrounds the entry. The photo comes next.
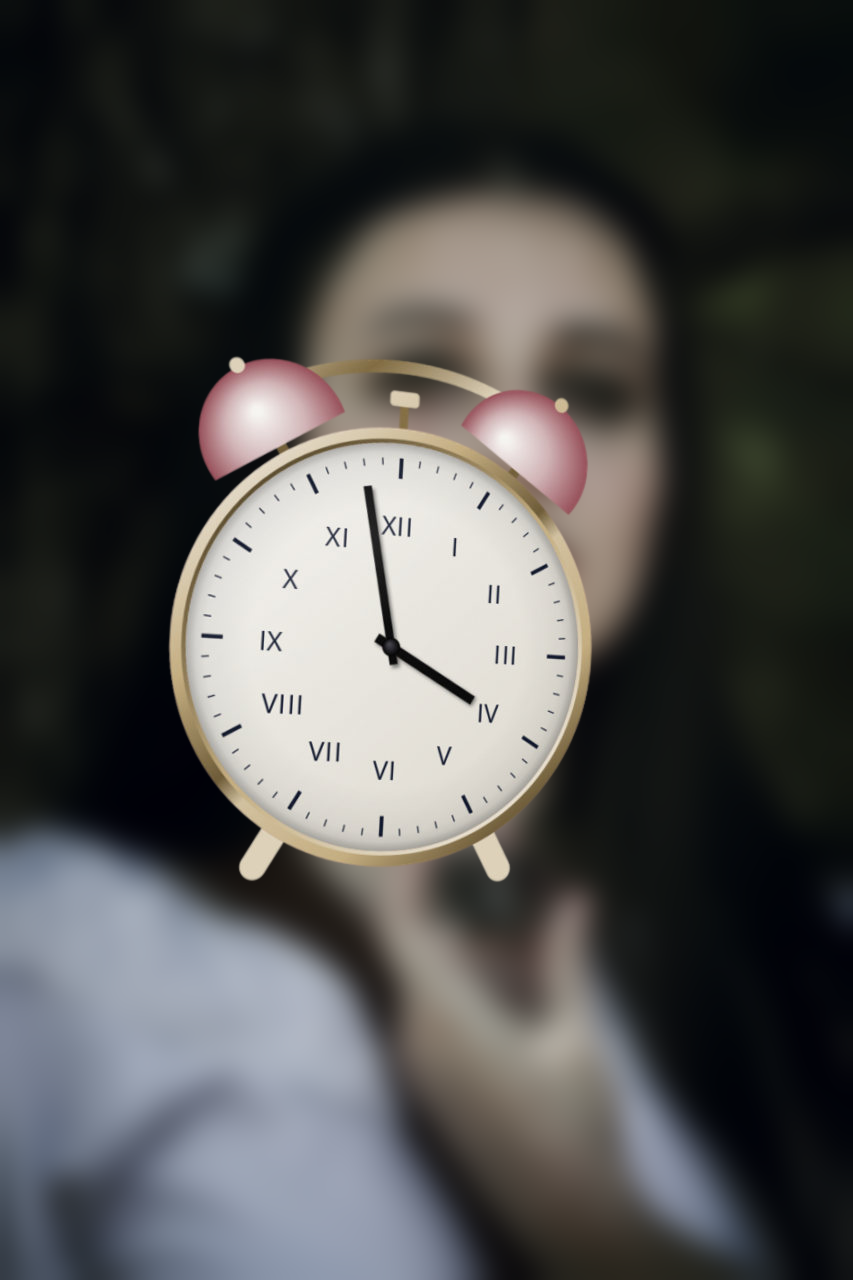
h=3 m=58
